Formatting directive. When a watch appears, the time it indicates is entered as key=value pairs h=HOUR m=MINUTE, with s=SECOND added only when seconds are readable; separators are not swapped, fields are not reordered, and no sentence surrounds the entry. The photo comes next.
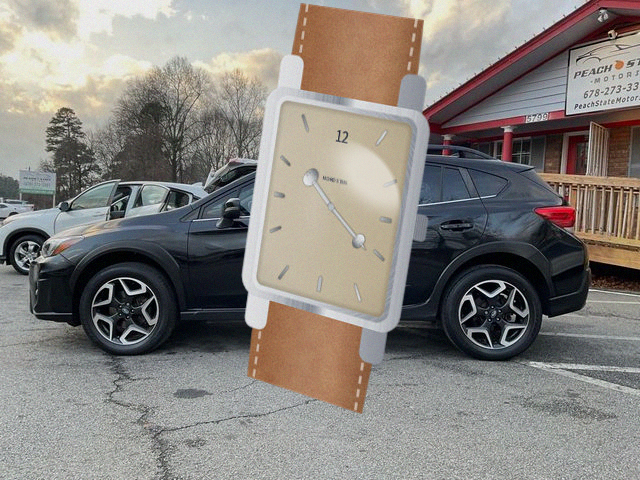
h=10 m=21
